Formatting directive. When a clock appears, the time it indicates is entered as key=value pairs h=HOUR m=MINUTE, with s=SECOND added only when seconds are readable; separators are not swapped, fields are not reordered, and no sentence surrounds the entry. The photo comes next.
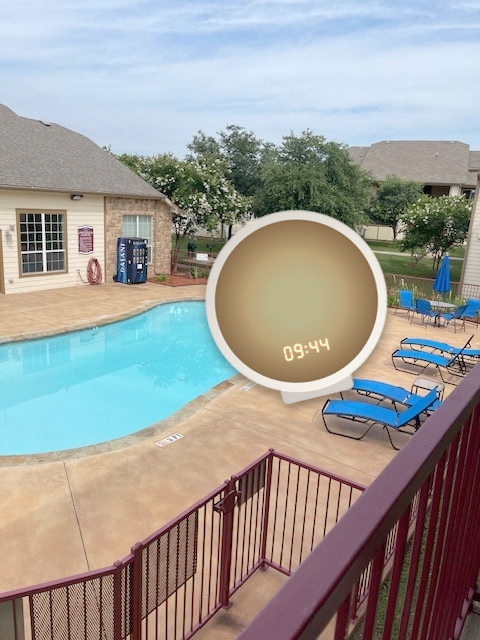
h=9 m=44
